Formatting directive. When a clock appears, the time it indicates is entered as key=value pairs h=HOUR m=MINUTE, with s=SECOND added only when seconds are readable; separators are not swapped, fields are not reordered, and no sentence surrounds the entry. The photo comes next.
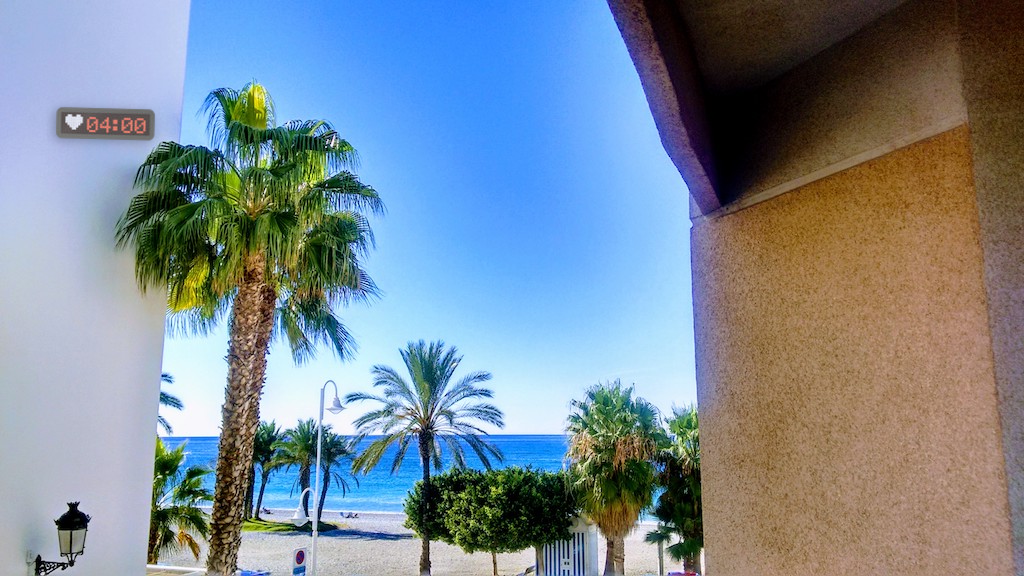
h=4 m=0
